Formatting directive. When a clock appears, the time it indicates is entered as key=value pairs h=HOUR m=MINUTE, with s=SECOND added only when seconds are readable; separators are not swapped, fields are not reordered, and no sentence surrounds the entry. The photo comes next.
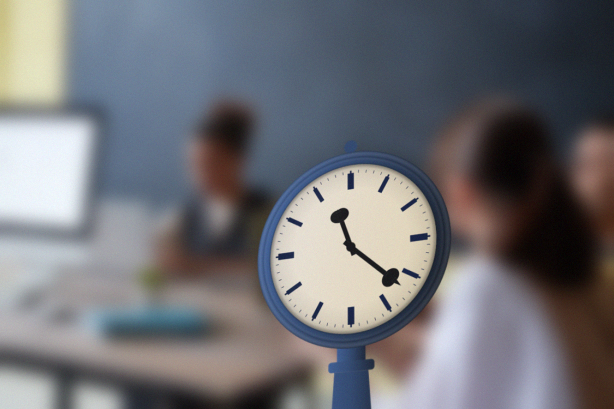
h=11 m=22
